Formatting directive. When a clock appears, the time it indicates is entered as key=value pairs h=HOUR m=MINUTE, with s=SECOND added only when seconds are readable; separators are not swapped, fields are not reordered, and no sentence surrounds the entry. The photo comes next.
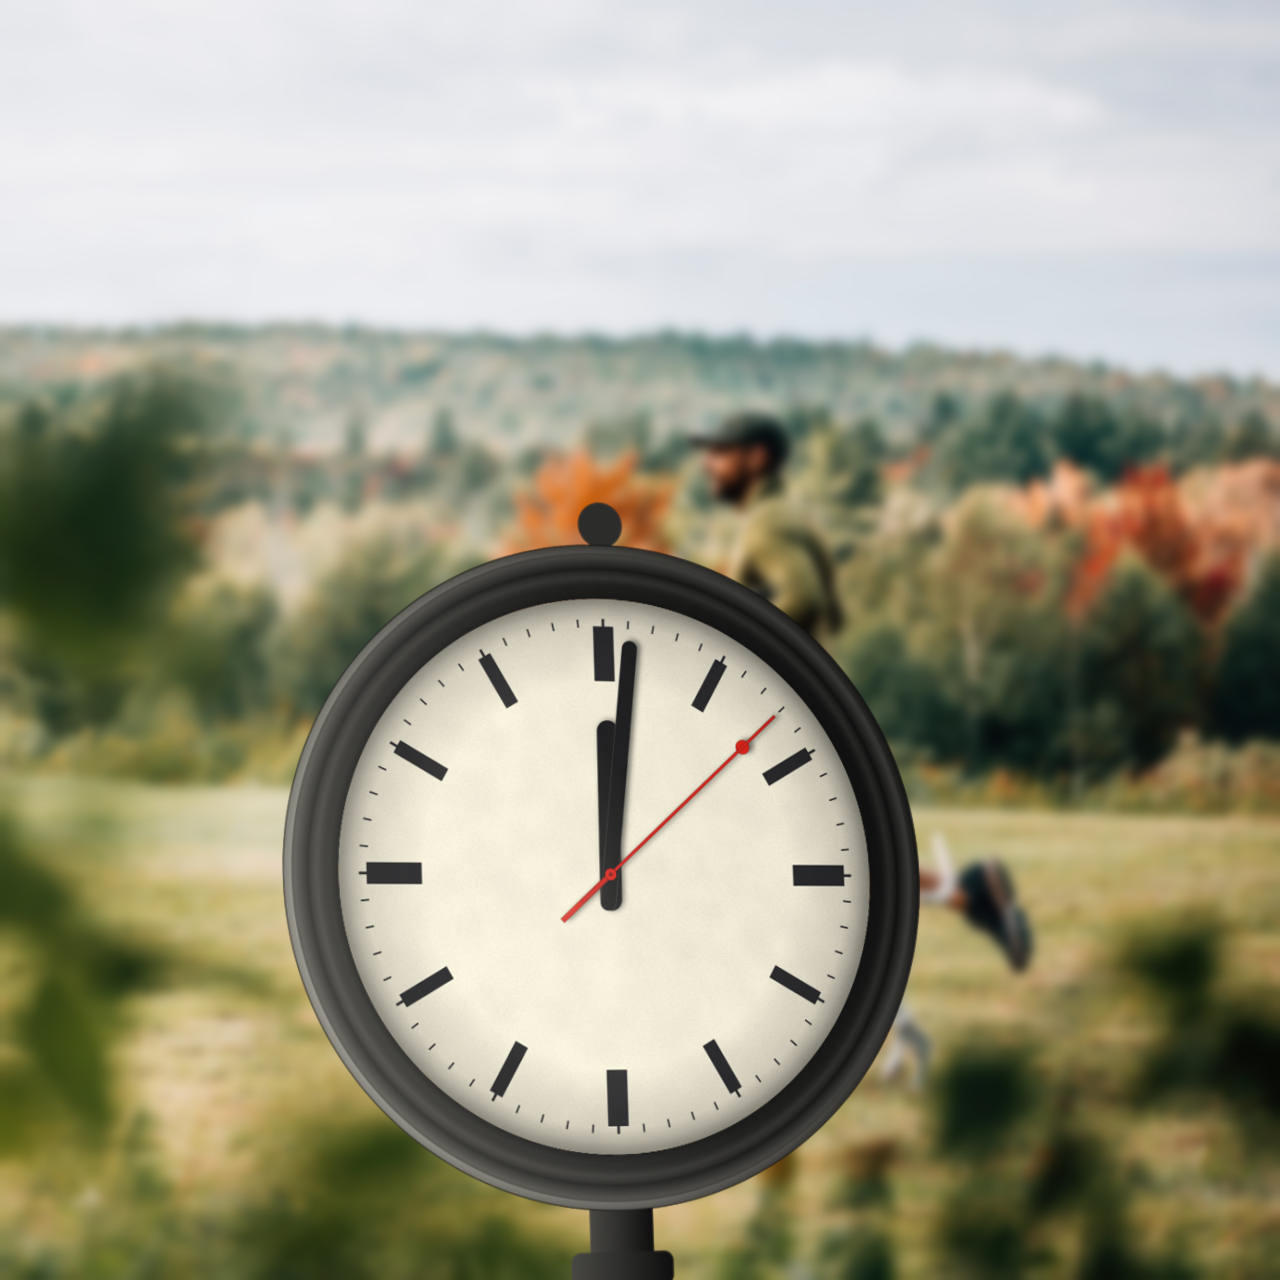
h=12 m=1 s=8
